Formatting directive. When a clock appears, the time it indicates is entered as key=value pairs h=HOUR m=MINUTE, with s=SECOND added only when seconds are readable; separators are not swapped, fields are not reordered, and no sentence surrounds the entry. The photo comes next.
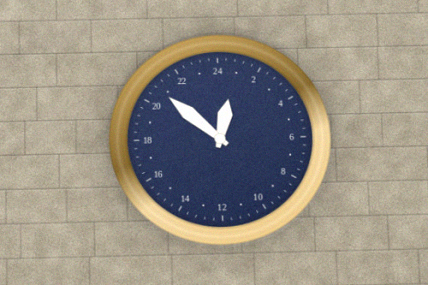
h=0 m=52
